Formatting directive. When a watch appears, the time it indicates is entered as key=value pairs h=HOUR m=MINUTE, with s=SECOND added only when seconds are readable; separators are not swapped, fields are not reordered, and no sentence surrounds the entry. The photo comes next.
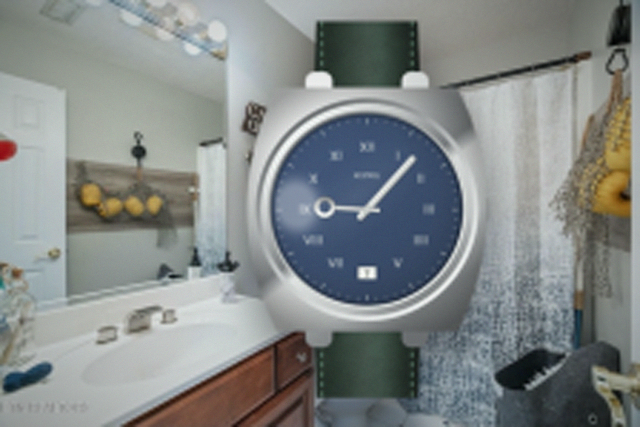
h=9 m=7
